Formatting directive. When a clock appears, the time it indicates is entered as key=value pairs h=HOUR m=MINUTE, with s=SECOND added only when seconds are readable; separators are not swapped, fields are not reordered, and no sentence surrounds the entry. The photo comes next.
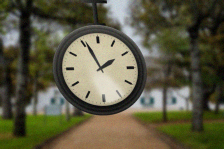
h=1 m=56
